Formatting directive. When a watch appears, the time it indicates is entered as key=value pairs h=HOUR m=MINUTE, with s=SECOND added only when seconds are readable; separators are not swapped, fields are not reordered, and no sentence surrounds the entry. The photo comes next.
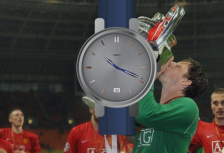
h=10 m=19
